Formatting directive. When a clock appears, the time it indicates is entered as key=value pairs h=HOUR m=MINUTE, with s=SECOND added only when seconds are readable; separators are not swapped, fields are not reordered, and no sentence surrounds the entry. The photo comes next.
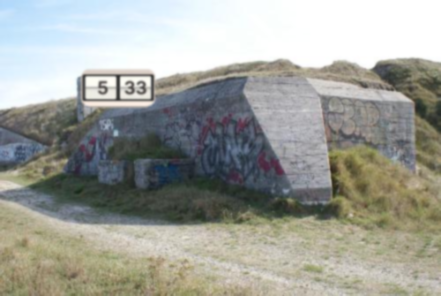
h=5 m=33
